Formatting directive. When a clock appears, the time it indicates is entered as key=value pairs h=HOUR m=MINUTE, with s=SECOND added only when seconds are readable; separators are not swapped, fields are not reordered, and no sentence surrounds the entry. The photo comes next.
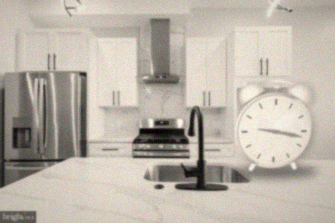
h=9 m=17
